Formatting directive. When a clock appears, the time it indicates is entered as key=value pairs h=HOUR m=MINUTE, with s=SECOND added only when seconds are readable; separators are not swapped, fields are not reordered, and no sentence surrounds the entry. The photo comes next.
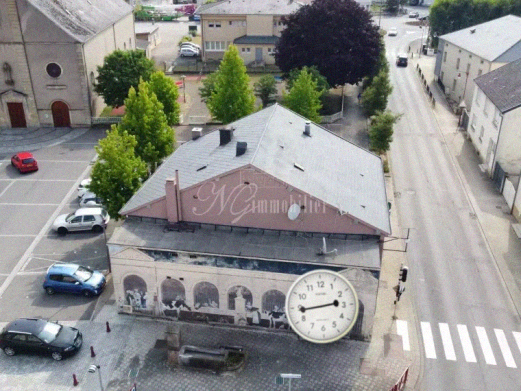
h=2 m=44
